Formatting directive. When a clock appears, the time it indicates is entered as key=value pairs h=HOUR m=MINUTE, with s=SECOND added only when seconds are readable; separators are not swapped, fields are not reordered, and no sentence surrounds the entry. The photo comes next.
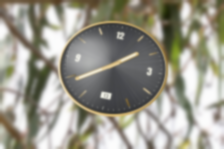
h=1 m=39
